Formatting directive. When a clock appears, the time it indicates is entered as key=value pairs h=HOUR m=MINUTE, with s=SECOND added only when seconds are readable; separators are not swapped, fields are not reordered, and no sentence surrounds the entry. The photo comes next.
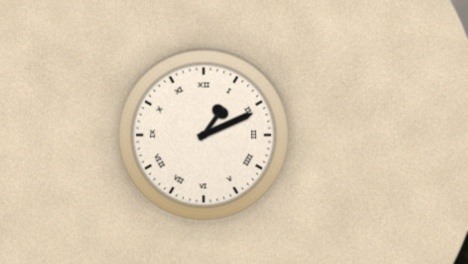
h=1 m=11
